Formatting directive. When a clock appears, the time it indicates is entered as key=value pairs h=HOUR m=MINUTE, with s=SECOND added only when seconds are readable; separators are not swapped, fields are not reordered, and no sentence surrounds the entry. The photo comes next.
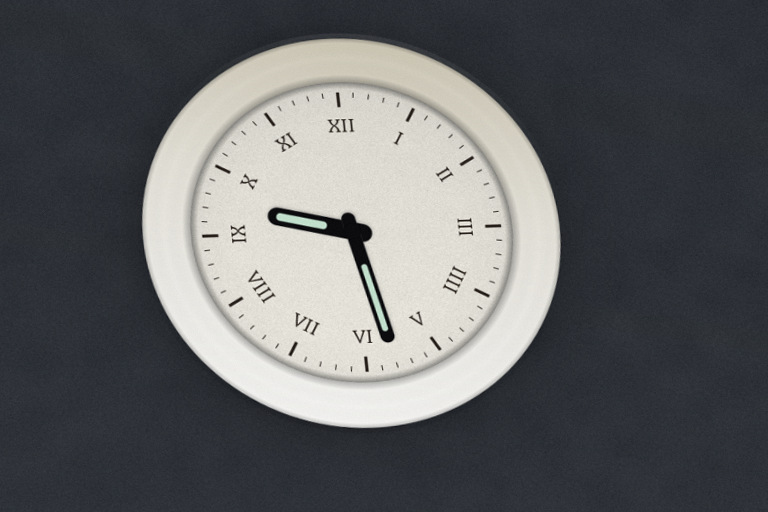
h=9 m=28
